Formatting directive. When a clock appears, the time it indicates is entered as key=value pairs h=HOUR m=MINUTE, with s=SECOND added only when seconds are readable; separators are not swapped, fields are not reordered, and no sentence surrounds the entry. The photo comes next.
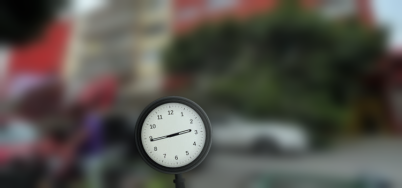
h=2 m=44
